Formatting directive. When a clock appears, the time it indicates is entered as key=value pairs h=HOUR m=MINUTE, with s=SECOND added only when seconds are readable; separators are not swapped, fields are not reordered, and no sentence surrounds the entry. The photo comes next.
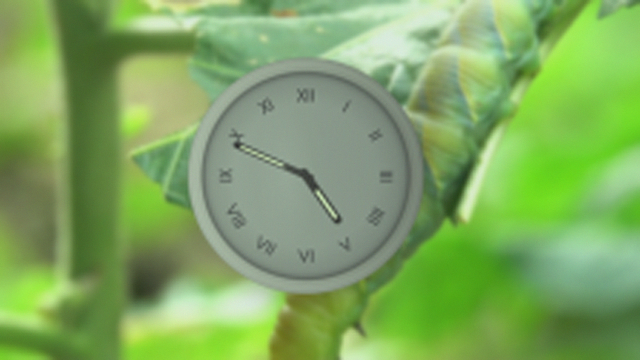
h=4 m=49
